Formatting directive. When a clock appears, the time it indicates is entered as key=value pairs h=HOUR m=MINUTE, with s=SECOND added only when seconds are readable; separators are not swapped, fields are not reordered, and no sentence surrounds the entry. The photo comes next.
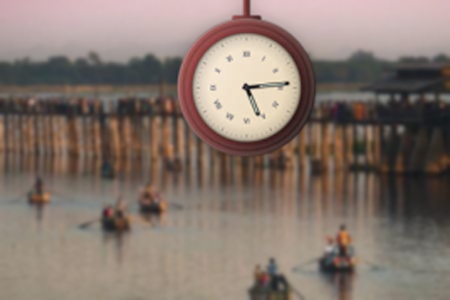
h=5 m=14
